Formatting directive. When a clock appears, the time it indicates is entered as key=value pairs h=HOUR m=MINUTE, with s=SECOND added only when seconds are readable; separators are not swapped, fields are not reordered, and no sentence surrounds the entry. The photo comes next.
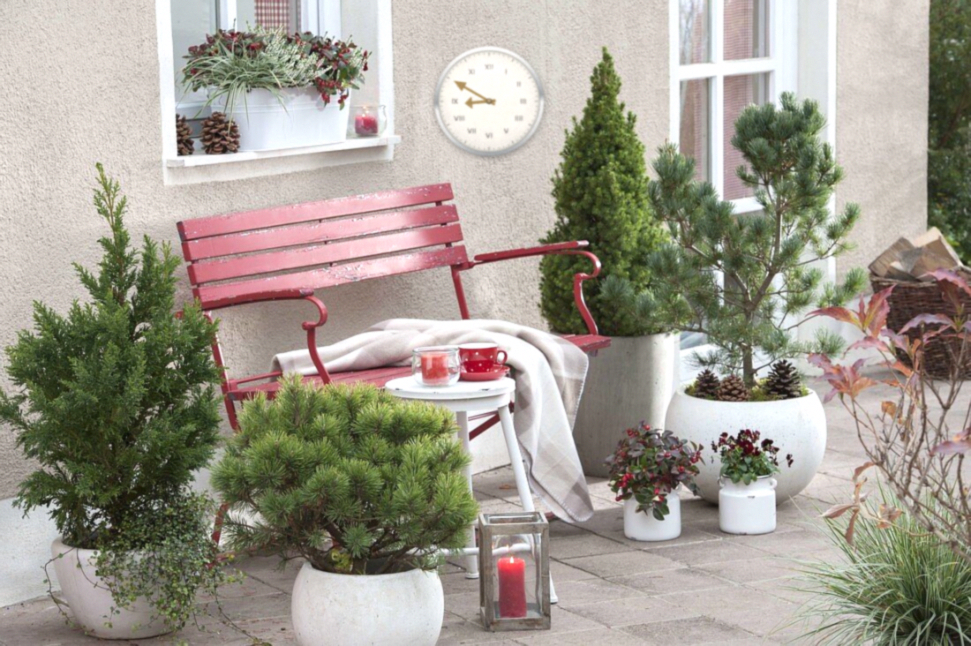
h=8 m=50
